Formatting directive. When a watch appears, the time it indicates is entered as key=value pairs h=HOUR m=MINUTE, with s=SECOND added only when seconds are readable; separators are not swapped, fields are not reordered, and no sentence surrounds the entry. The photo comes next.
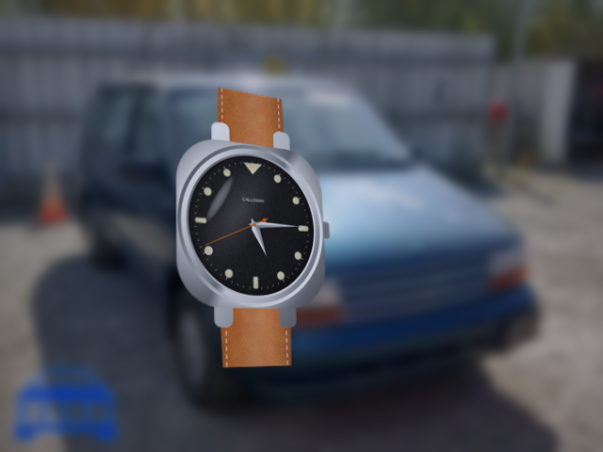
h=5 m=14 s=41
